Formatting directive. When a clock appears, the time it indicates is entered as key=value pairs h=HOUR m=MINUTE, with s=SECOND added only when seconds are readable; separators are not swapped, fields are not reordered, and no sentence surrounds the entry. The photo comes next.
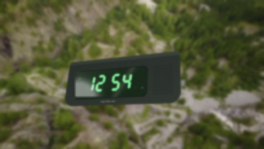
h=12 m=54
